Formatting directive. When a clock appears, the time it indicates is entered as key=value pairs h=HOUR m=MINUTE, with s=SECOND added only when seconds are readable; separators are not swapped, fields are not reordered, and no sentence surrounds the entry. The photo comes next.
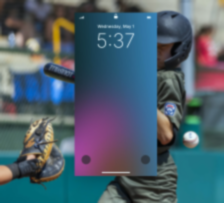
h=5 m=37
